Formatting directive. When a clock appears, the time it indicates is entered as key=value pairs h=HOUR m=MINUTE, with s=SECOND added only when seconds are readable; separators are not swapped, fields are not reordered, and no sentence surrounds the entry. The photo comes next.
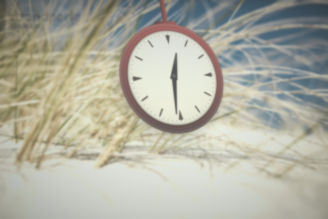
h=12 m=31
